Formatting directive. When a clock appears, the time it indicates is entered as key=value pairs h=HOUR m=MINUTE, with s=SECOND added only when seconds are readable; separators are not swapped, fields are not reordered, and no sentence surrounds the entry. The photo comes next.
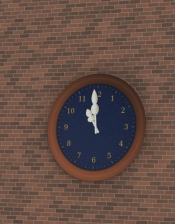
h=10 m=59
